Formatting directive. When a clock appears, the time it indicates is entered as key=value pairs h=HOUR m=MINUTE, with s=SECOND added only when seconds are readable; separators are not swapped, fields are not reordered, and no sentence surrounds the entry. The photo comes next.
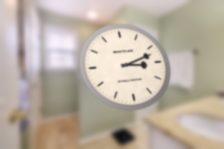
h=3 m=12
